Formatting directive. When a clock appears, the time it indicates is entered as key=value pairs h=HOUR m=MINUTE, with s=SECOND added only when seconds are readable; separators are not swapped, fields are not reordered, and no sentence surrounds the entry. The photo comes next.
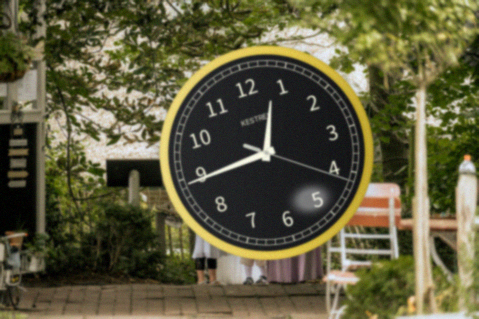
h=12 m=44 s=21
